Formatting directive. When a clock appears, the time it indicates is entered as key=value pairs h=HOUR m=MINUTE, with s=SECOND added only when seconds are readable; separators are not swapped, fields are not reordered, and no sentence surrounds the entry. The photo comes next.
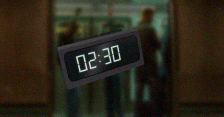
h=2 m=30
